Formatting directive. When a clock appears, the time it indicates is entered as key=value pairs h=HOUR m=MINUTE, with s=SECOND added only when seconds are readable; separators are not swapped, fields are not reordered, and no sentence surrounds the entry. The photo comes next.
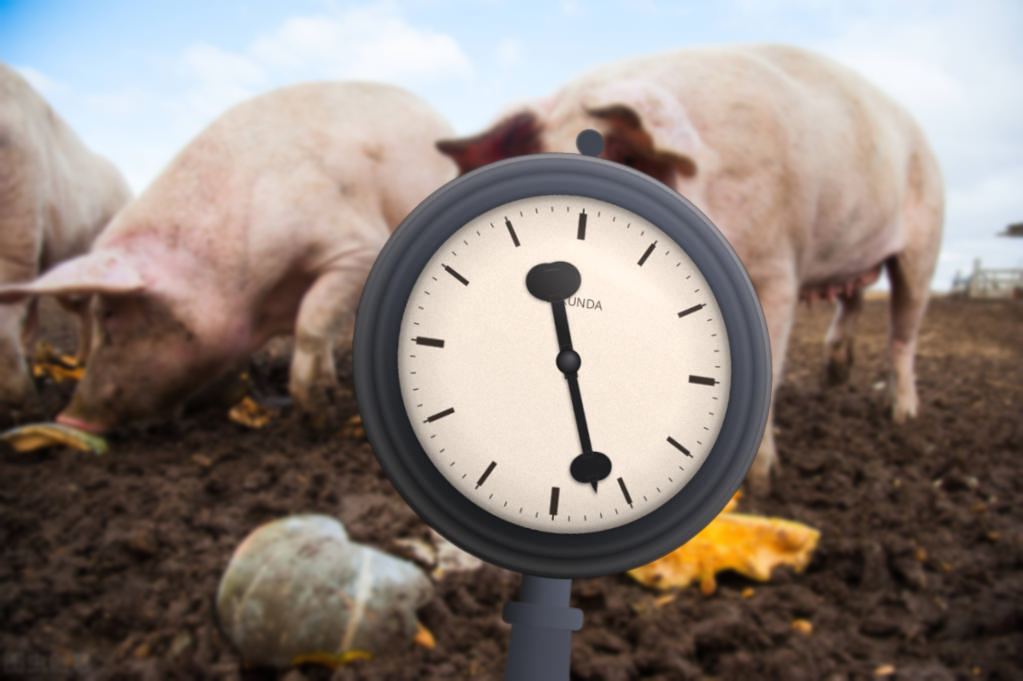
h=11 m=27
